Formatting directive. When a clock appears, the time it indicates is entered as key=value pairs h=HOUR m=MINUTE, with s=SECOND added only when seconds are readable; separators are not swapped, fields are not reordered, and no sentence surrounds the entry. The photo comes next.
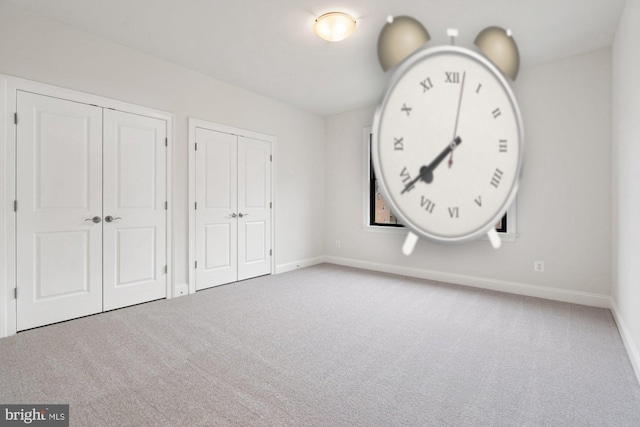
h=7 m=39 s=2
